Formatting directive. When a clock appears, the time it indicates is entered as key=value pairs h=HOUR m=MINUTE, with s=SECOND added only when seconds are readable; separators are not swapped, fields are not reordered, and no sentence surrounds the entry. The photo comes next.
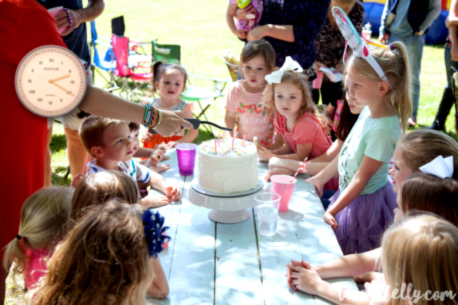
h=2 m=20
